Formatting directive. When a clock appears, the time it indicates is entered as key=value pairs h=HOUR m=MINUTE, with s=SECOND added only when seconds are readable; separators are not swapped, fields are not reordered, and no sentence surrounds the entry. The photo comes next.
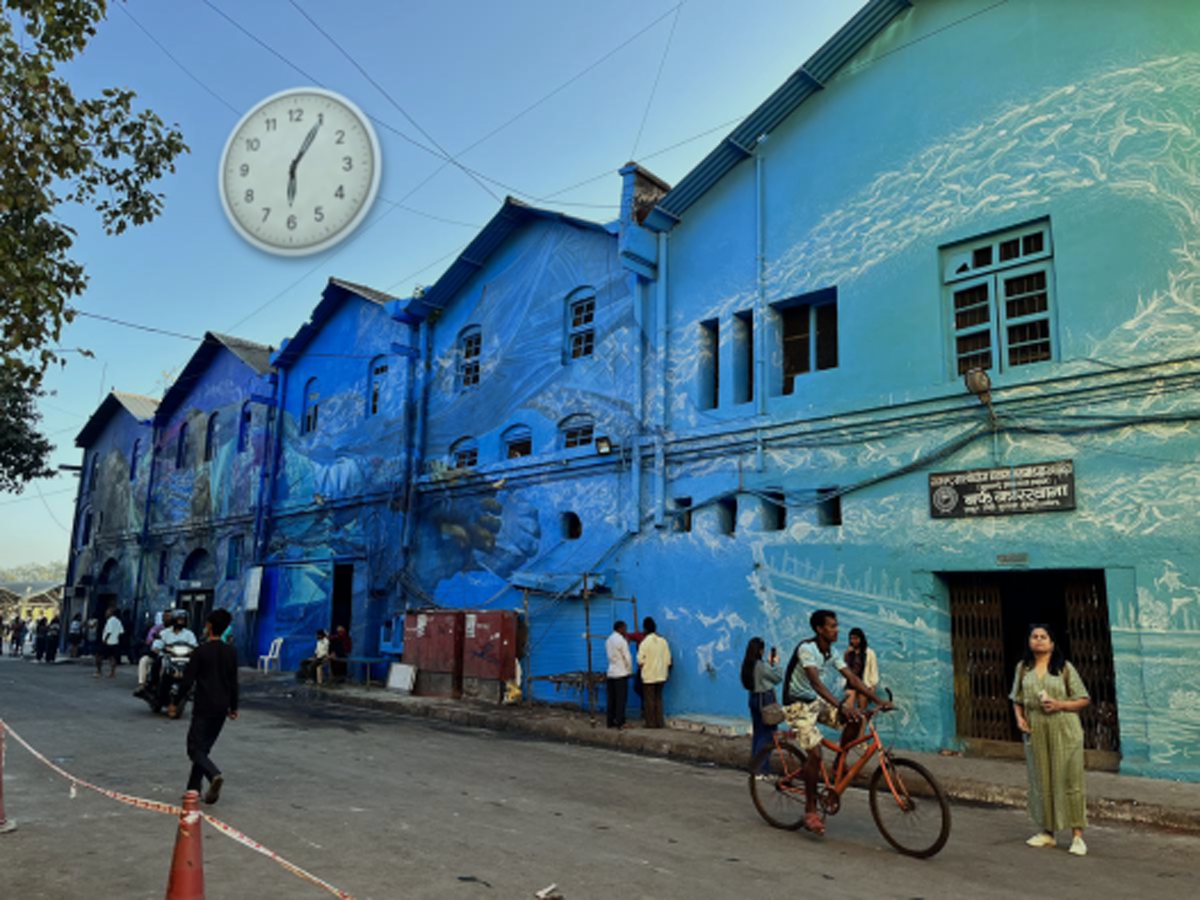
h=6 m=5
